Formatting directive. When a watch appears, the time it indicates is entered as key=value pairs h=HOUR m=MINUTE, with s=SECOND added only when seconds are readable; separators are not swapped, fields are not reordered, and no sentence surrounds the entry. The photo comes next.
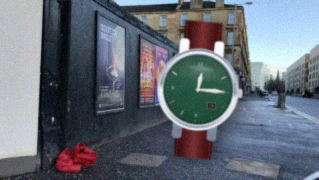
h=12 m=15
